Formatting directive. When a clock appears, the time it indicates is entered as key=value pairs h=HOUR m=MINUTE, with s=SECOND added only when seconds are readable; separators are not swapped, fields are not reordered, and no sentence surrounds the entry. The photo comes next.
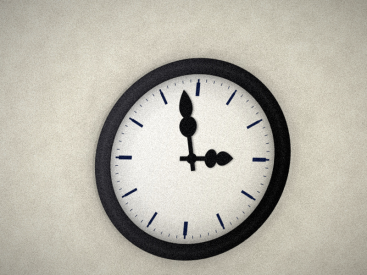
h=2 m=58
